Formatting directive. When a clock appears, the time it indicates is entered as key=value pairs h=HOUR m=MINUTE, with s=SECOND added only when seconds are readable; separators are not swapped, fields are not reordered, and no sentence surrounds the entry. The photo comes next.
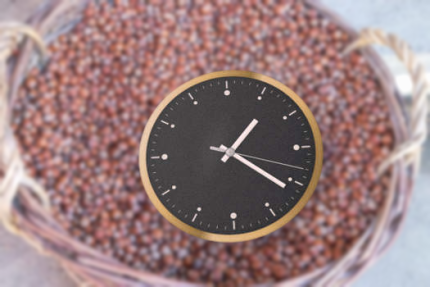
h=1 m=21 s=18
